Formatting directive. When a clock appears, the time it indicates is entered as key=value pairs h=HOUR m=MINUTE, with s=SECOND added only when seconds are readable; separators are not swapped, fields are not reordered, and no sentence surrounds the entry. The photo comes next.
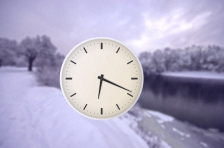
h=6 m=19
